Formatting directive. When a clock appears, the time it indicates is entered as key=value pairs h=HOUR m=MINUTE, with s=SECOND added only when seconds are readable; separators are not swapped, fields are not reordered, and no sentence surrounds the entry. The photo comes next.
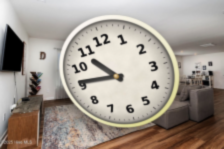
h=10 m=46
